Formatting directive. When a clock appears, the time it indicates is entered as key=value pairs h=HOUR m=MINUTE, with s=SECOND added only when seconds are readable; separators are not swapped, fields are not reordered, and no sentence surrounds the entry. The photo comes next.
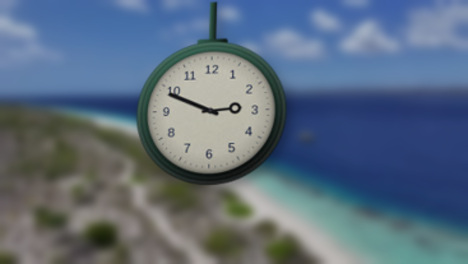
h=2 m=49
